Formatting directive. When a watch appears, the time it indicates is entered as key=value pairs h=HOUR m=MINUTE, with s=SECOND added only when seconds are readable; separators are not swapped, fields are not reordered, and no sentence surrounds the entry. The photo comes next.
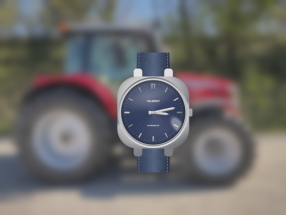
h=3 m=13
